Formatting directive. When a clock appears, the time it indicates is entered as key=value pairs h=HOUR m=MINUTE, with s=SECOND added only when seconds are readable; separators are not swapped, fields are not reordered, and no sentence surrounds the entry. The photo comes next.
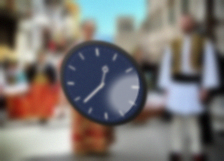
h=12 m=38
